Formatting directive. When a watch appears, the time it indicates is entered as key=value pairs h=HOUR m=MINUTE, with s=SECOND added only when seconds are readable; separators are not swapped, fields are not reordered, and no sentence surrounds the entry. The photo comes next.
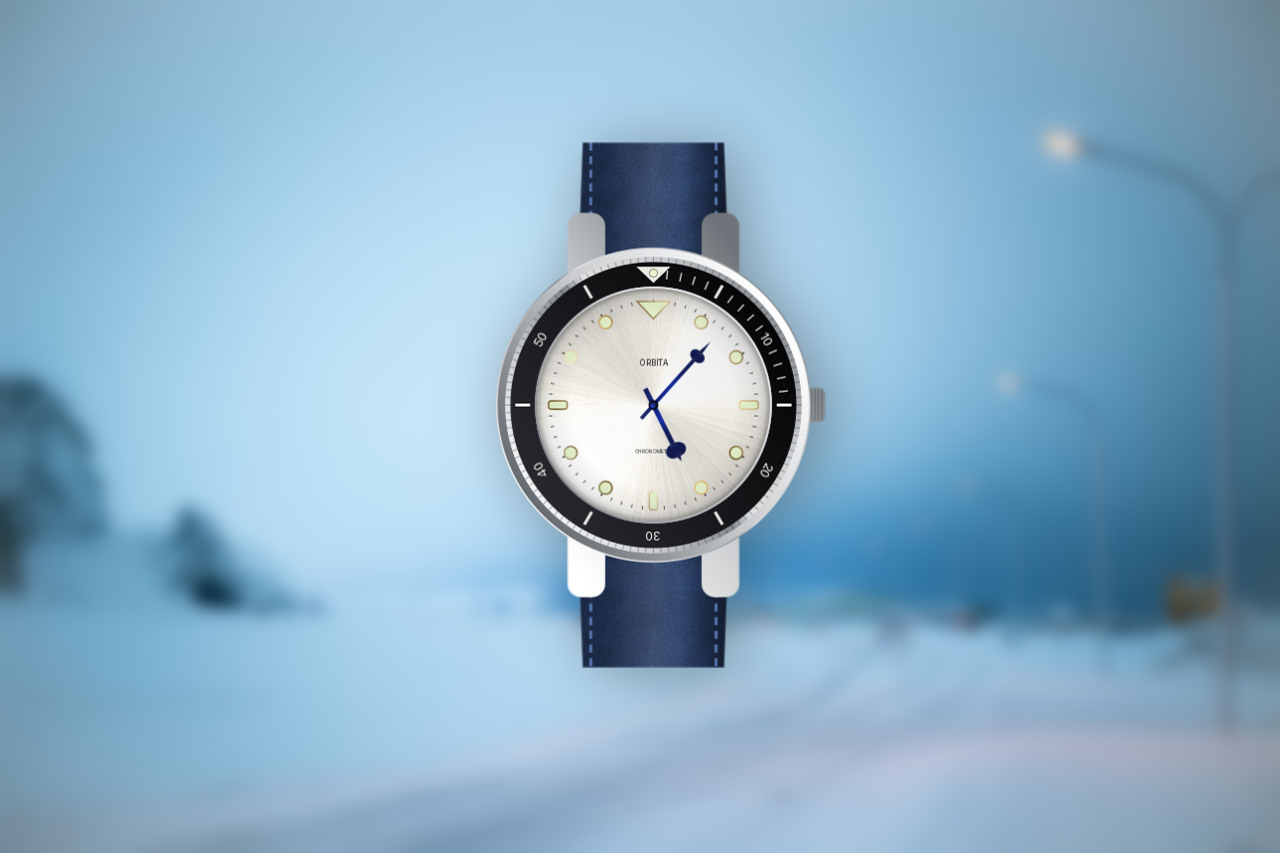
h=5 m=7
